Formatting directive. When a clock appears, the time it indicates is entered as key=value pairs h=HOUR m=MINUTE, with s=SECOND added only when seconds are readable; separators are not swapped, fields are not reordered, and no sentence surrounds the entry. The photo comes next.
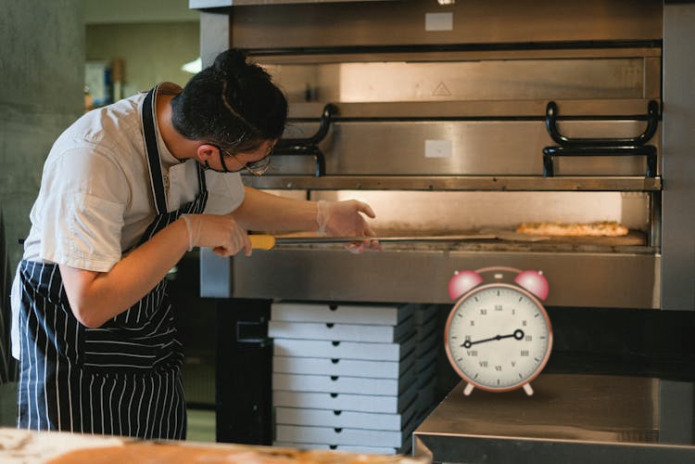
h=2 m=43
